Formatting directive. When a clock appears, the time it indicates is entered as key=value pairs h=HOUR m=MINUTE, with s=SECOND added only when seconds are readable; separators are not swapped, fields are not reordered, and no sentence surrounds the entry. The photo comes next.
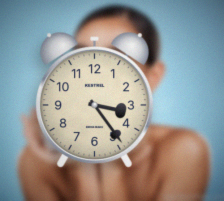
h=3 m=24
